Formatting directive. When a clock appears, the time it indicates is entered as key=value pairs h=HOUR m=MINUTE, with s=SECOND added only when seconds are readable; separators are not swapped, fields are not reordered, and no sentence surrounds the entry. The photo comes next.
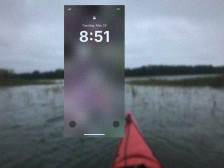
h=8 m=51
